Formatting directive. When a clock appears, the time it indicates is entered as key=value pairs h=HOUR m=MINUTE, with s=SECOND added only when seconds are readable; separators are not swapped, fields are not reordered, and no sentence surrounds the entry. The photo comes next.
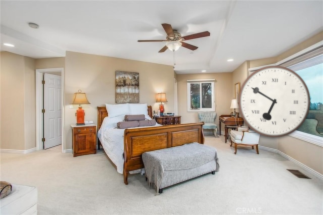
h=6 m=50
